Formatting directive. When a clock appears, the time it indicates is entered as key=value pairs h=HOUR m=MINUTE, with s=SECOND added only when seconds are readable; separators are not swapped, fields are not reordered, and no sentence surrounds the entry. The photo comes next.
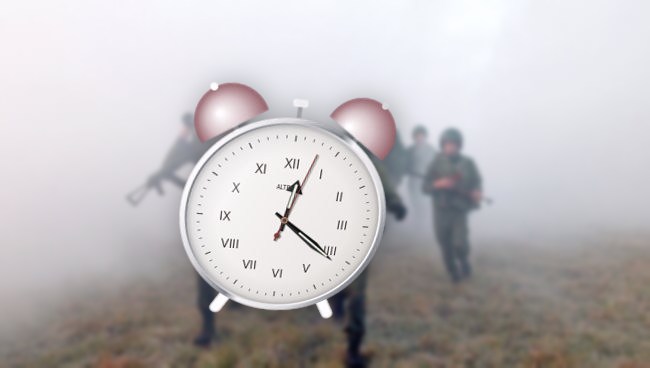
h=12 m=21 s=3
